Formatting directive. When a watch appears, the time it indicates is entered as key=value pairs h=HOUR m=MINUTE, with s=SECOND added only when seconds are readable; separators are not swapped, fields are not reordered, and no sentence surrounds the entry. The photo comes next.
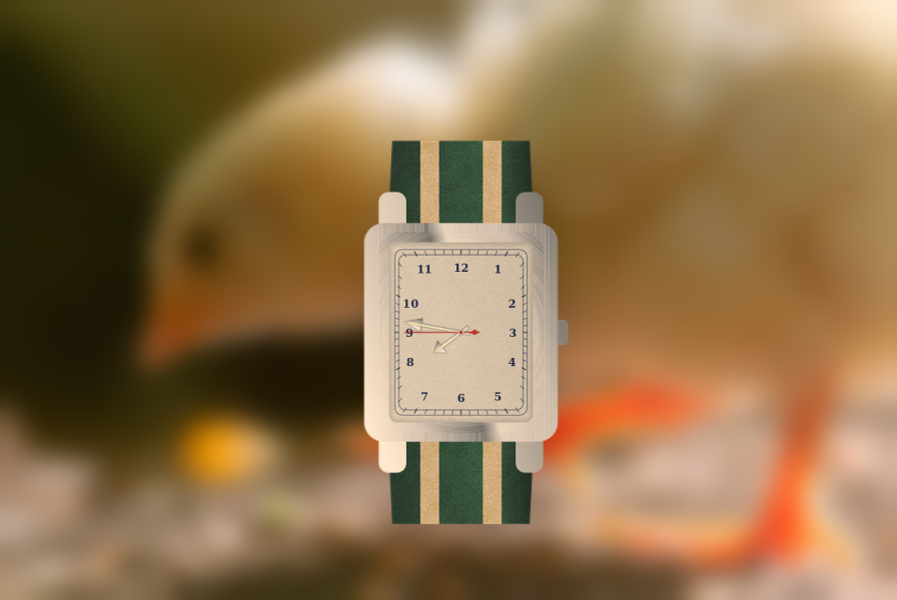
h=7 m=46 s=45
